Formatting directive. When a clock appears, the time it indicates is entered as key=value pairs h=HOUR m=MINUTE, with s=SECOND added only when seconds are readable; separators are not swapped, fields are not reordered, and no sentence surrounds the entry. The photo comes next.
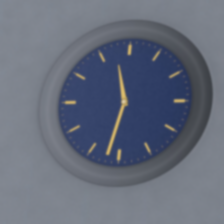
h=11 m=32
